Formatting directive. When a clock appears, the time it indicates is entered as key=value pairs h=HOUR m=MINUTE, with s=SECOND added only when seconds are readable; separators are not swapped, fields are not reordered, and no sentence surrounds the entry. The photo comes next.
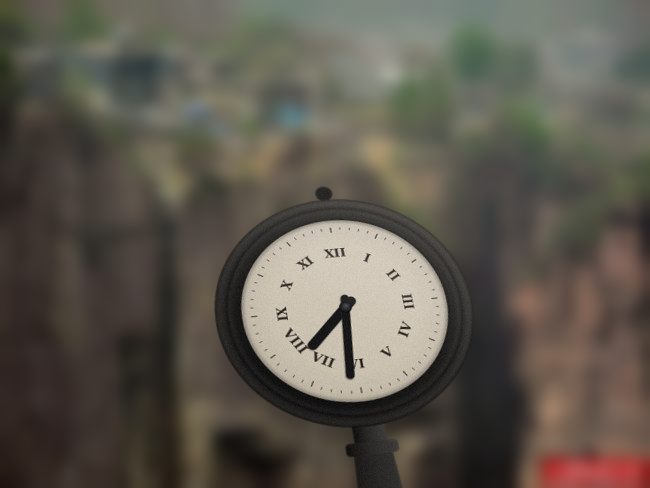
h=7 m=31
